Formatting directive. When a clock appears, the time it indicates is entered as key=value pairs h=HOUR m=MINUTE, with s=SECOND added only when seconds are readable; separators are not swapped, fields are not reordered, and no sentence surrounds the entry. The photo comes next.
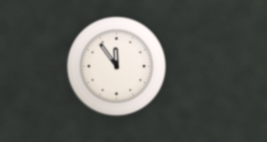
h=11 m=54
